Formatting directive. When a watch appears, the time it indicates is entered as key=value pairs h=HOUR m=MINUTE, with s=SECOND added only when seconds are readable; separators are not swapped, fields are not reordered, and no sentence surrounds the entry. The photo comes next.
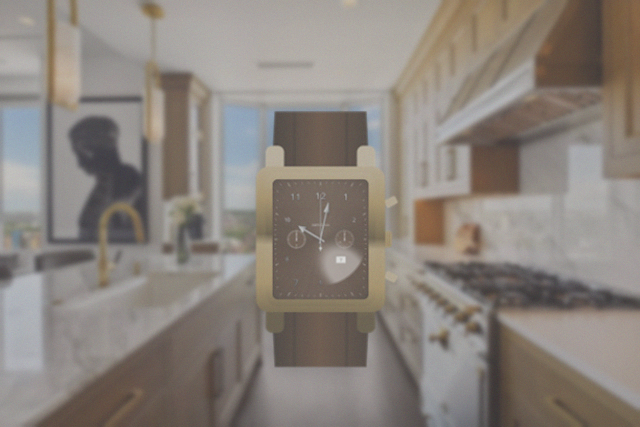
h=10 m=2
